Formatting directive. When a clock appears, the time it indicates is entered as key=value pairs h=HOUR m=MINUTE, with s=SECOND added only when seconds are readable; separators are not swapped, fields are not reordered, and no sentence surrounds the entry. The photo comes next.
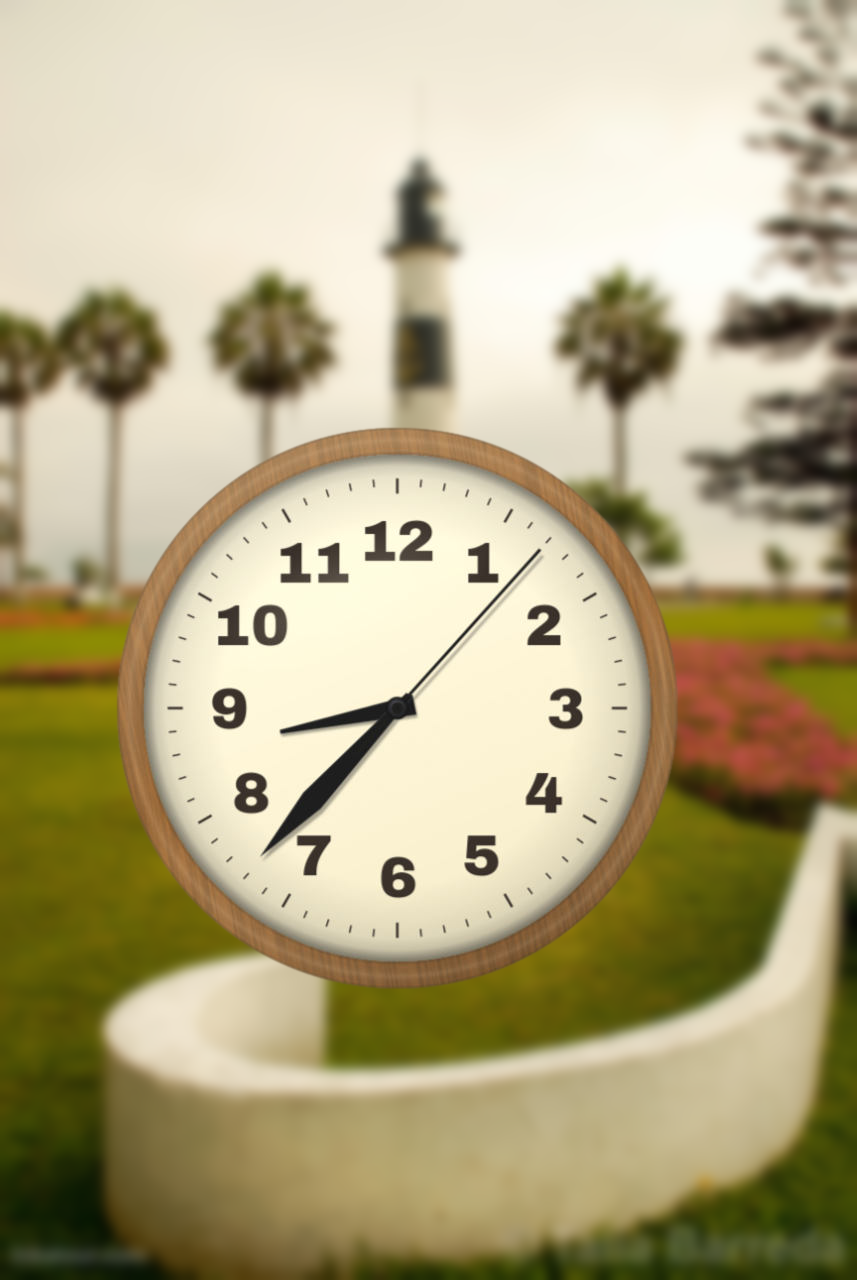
h=8 m=37 s=7
